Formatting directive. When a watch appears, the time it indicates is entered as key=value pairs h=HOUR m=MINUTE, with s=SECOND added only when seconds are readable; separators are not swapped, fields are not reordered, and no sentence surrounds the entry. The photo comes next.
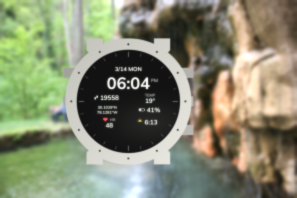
h=6 m=4
